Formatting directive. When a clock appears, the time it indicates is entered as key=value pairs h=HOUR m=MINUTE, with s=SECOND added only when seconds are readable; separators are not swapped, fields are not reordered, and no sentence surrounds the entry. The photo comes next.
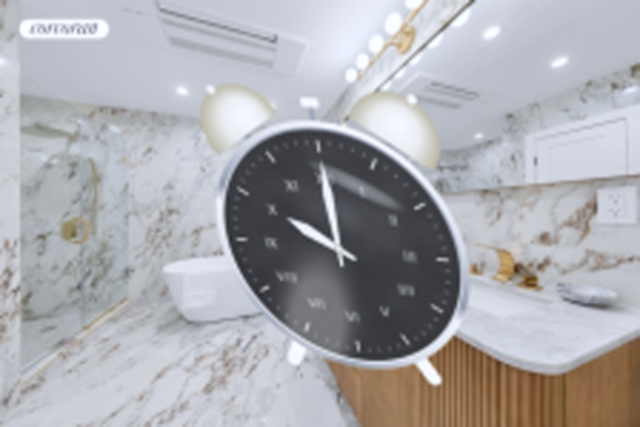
h=10 m=0
